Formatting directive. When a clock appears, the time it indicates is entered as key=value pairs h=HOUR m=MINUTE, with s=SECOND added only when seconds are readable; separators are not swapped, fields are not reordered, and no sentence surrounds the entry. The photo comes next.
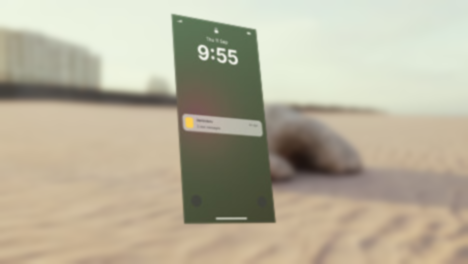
h=9 m=55
